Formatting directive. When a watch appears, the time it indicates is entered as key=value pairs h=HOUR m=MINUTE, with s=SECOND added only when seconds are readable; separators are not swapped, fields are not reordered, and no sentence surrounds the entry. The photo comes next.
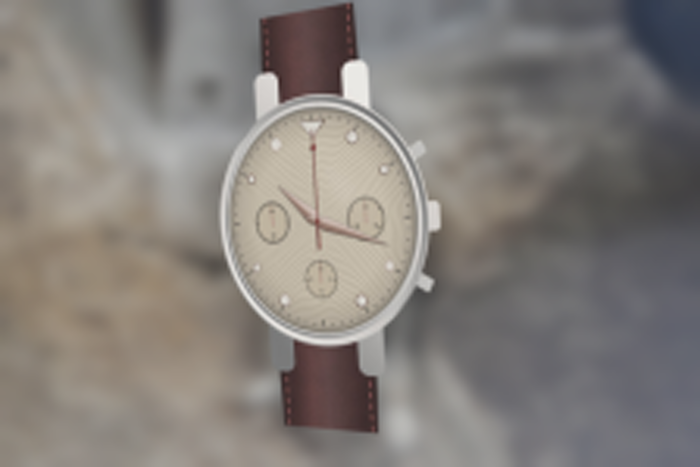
h=10 m=18
